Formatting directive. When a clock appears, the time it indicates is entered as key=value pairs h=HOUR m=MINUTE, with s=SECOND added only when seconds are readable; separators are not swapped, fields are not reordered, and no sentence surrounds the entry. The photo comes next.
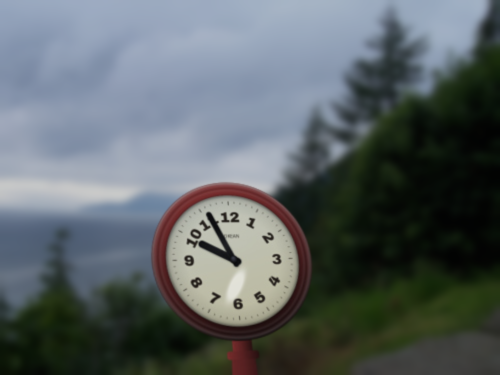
h=9 m=56
